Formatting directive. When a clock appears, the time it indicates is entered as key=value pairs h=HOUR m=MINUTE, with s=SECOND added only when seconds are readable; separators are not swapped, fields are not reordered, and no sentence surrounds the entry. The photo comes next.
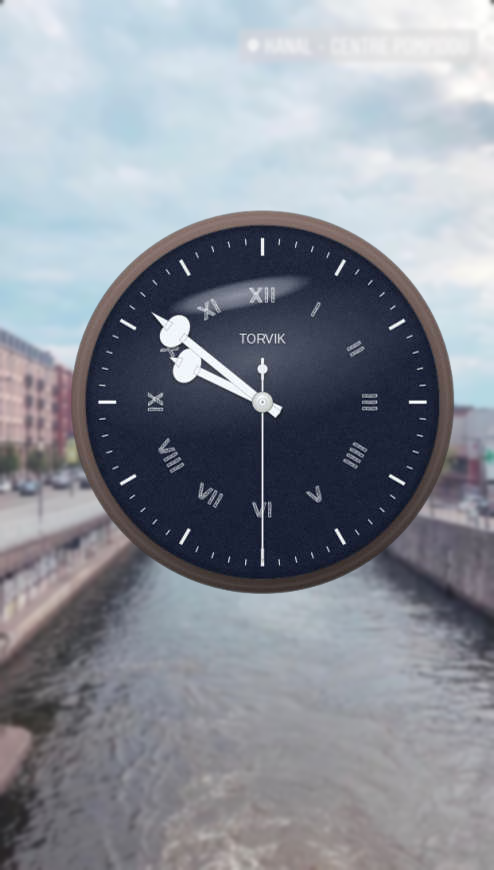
h=9 m=51 s=30
